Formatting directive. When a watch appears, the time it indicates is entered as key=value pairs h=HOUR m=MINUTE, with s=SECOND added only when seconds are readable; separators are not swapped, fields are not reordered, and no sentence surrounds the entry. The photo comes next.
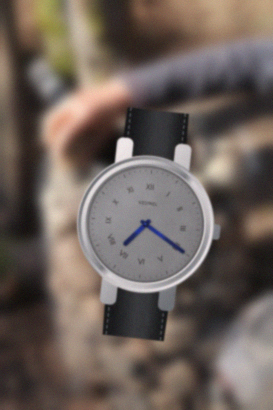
h=7 m=20
